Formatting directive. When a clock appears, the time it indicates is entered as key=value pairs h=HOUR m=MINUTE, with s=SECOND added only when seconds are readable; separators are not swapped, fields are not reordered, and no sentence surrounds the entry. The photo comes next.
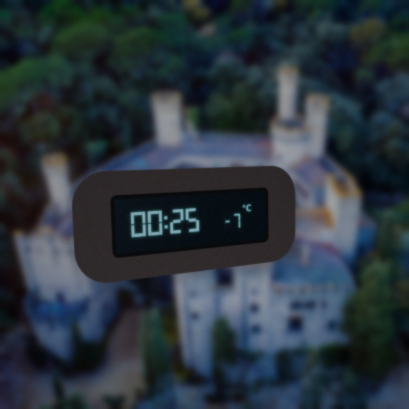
h=0 m=25
